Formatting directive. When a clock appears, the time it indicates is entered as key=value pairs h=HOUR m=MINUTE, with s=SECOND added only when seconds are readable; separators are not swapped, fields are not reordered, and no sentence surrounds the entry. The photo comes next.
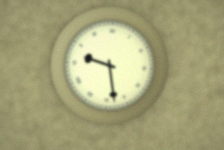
h=9 m=28
